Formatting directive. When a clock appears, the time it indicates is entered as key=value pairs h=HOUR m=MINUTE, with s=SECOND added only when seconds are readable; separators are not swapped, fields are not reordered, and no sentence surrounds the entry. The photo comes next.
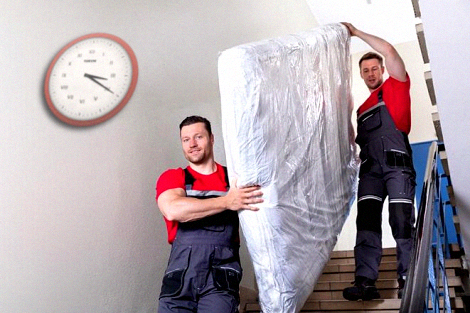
h=3 m=20
